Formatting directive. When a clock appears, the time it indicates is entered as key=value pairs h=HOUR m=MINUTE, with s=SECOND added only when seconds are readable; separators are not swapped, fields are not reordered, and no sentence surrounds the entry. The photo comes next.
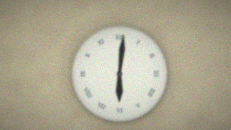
h=6 m=1
